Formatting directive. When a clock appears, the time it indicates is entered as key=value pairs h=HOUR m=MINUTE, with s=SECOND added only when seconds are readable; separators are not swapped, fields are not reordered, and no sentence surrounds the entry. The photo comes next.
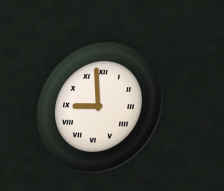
h=8 m=58
